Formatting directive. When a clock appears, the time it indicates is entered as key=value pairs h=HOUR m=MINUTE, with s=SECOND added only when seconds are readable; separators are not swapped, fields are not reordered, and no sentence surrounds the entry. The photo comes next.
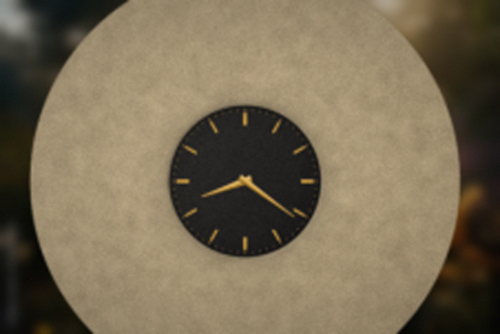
h=8 m=21
